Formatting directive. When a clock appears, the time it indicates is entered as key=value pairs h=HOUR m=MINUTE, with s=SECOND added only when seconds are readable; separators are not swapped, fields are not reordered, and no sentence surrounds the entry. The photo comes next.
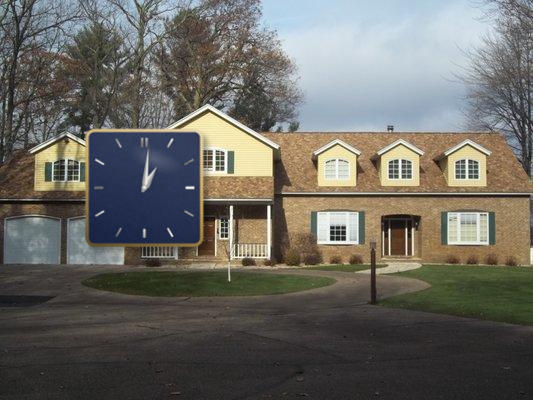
h=1 m=1
